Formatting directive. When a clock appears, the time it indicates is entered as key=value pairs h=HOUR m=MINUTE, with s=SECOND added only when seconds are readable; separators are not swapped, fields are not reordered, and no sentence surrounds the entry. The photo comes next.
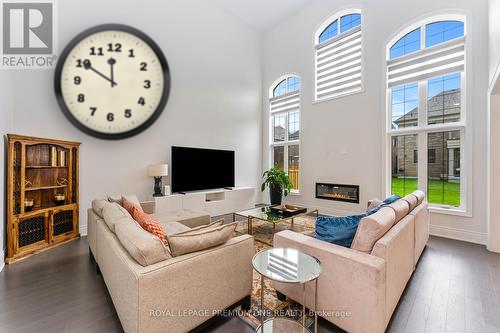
h=11 m=50
